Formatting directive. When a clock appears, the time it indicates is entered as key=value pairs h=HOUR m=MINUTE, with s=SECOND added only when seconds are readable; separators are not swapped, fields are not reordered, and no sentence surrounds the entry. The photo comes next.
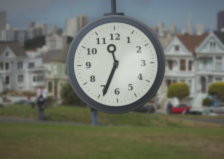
h=11 m=34
